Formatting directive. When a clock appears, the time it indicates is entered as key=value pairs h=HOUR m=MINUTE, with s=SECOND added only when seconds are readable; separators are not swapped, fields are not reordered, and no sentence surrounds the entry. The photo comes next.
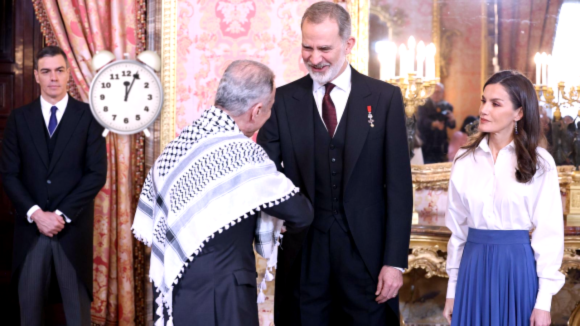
h=12 m=4
